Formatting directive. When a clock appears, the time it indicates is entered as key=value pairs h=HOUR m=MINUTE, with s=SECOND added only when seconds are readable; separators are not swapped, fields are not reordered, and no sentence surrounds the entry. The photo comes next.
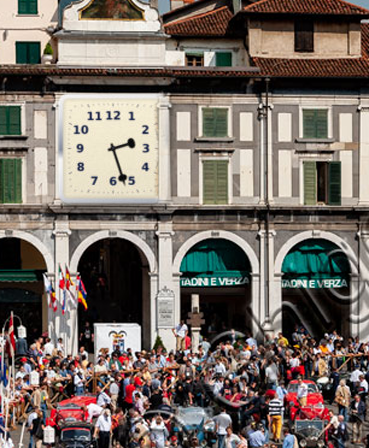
h=2 m=27
